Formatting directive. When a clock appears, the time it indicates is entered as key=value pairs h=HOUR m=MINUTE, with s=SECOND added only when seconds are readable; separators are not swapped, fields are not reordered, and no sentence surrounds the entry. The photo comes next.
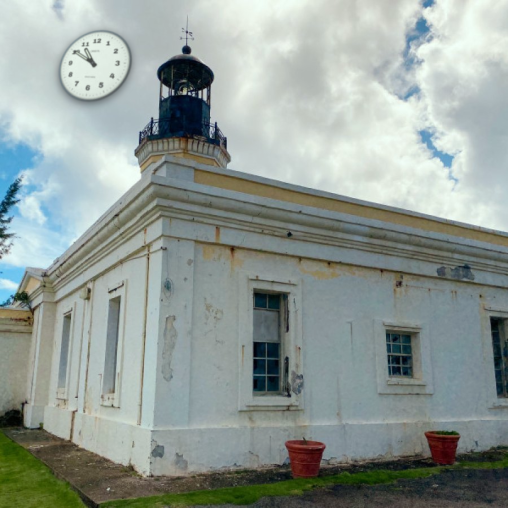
h=10 m=50
